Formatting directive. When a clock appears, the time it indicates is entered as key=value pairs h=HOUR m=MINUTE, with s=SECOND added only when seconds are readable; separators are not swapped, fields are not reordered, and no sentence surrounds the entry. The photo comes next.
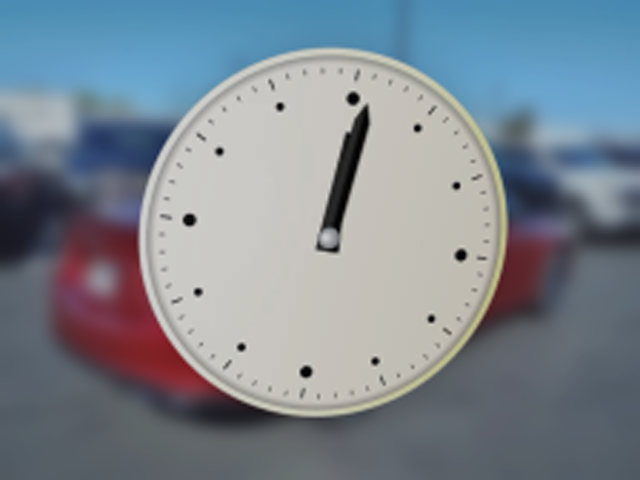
h=12 m=1
